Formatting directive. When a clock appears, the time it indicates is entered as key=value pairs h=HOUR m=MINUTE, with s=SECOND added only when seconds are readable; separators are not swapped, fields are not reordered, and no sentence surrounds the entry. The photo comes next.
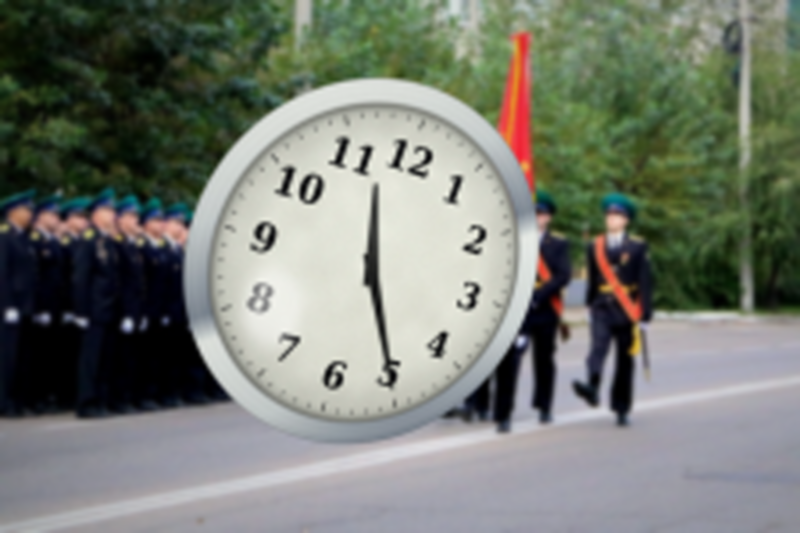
h=11 m=25
